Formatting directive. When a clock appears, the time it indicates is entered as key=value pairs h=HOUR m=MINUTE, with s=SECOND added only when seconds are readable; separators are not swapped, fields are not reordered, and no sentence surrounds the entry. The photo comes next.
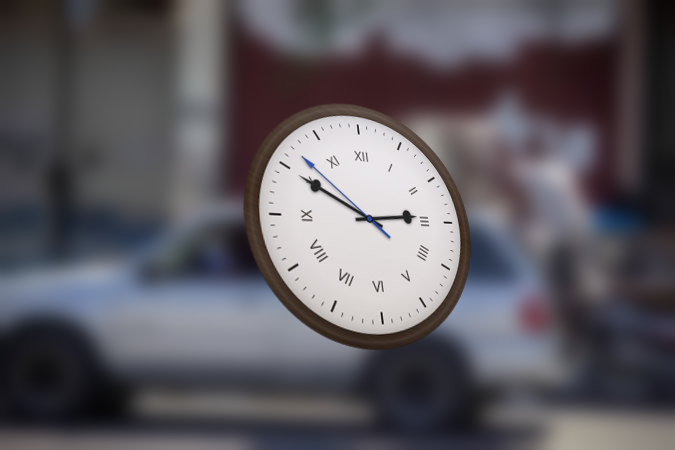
h=2 m=49 s=52
